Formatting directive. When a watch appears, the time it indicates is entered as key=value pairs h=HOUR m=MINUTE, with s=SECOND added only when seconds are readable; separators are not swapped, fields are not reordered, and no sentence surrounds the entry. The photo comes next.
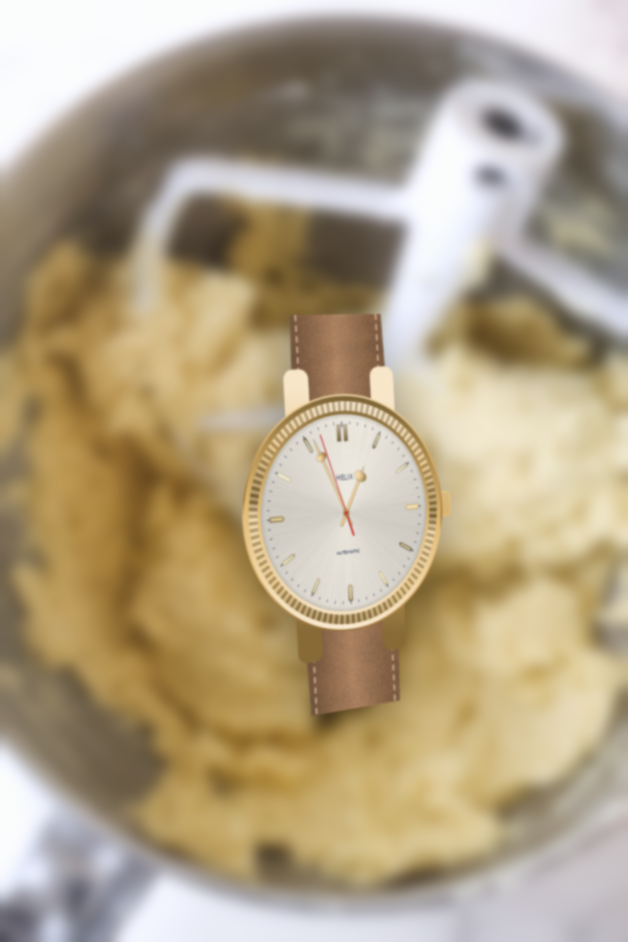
h=12 m=55 s=57
